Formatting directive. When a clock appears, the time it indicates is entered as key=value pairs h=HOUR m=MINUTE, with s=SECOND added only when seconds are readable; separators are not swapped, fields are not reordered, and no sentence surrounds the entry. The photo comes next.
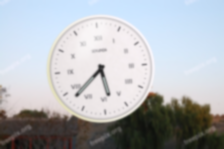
h=5 m=38
